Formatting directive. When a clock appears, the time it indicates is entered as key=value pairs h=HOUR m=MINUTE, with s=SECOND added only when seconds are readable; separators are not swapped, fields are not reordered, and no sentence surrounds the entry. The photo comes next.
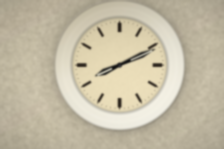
h=8 m=11
